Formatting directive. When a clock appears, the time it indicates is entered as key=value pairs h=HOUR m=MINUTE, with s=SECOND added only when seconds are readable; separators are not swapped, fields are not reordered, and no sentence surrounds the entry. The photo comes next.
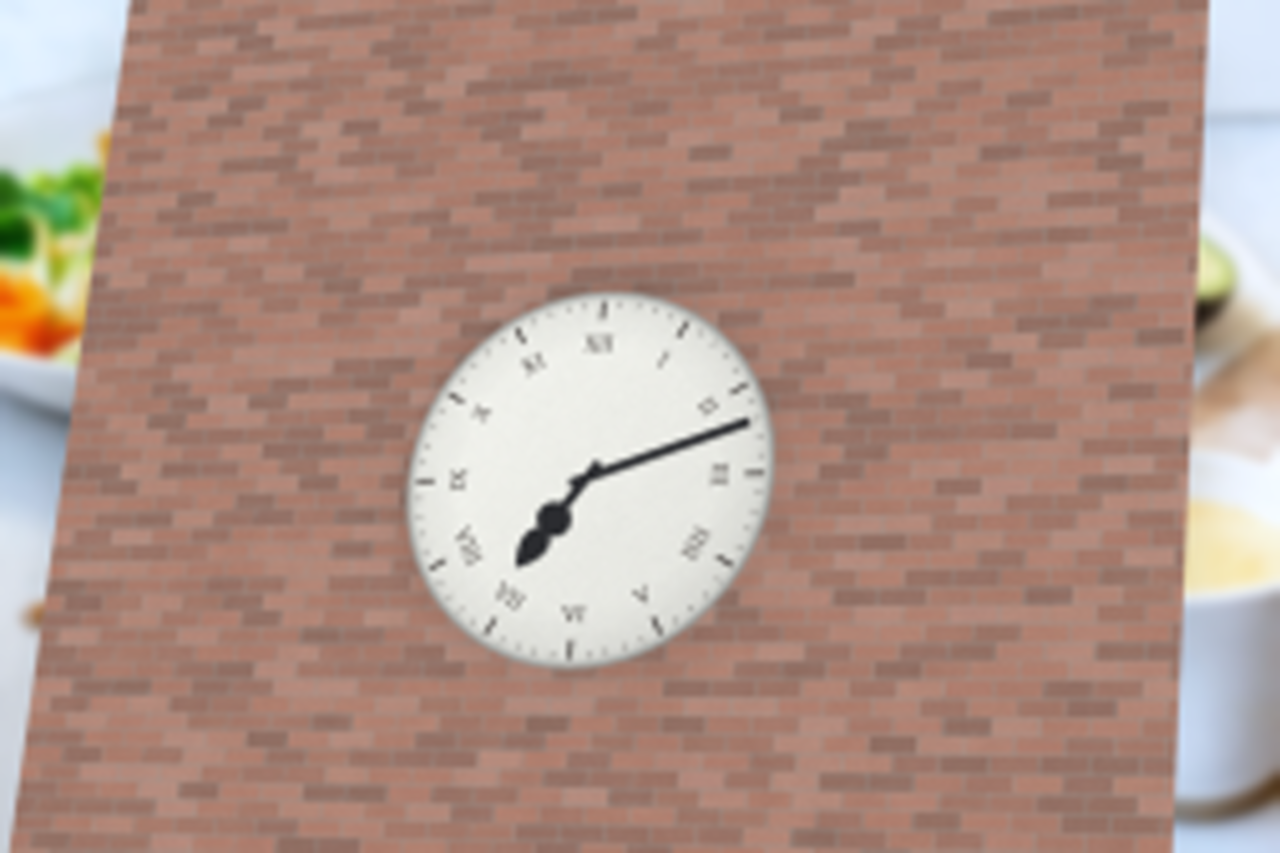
h=7 m=12
